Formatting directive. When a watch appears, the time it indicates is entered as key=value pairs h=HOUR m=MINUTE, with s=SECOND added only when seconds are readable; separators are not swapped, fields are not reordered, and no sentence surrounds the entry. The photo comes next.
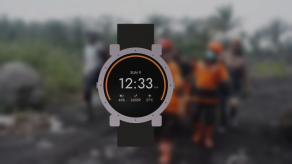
h=12 m=33
